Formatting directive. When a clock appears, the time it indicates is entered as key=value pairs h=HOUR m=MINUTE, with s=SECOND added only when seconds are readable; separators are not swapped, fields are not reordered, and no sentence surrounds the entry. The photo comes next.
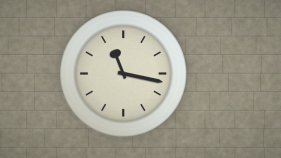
h=11 m=17
